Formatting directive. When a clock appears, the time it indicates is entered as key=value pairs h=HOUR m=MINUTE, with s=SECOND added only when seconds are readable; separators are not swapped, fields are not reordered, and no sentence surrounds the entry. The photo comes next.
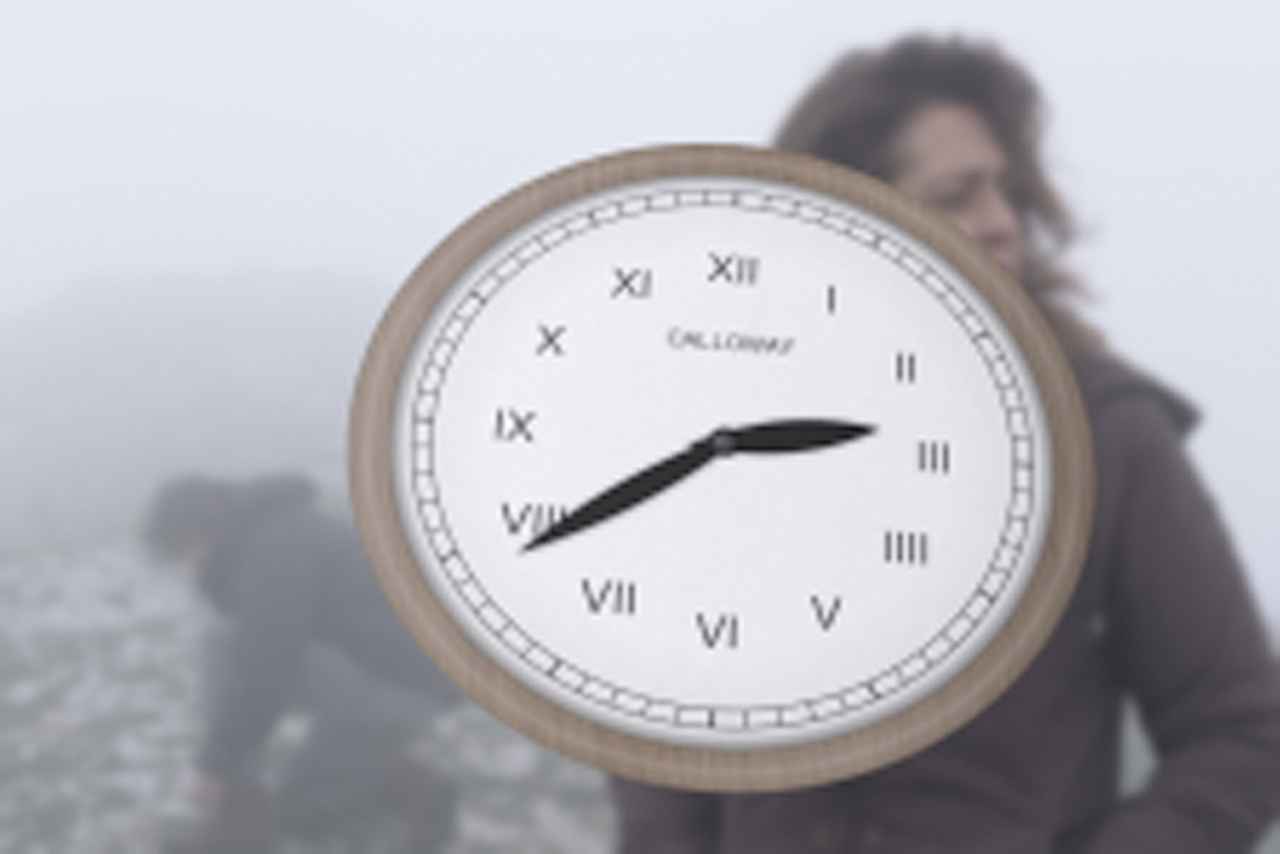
h=2 m=39
